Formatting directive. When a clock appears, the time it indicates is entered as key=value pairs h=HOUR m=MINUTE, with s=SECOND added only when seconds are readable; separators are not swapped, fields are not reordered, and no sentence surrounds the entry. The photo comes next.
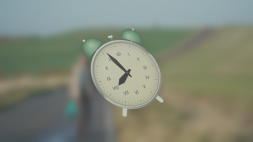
h=7 m=56
